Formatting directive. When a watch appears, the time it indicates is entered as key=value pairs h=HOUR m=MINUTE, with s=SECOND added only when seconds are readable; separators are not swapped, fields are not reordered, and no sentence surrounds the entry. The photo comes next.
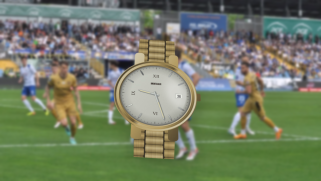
h=9 m=27
